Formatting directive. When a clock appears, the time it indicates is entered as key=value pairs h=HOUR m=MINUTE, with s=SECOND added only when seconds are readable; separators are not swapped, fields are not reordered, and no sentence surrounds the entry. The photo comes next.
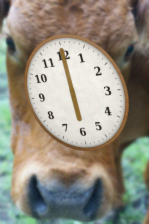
h=6 m=0
